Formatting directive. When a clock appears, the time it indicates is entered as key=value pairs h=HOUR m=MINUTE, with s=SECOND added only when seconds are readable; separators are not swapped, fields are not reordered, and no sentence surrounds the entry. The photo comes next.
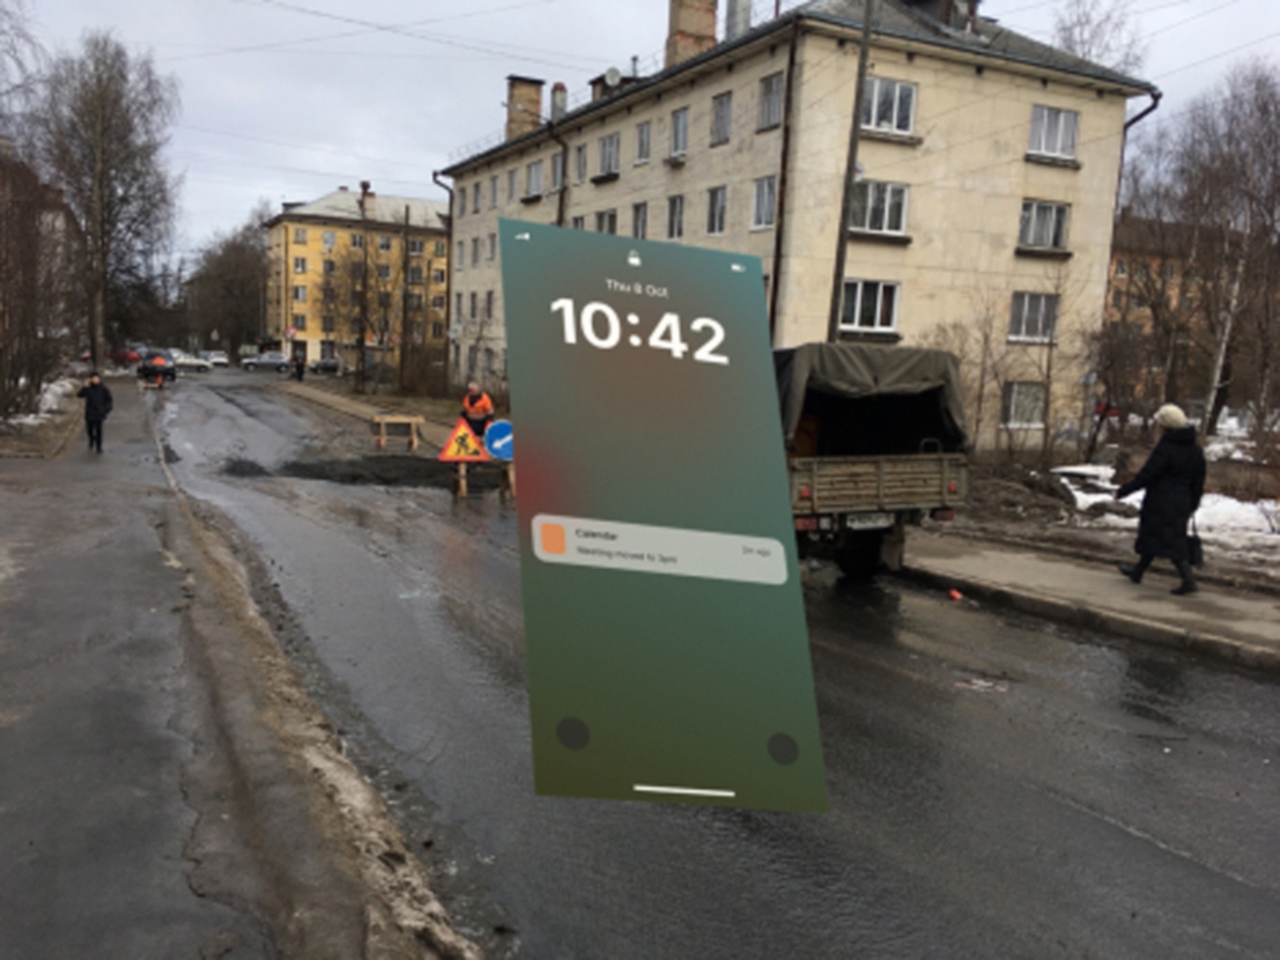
h=10 m=42
